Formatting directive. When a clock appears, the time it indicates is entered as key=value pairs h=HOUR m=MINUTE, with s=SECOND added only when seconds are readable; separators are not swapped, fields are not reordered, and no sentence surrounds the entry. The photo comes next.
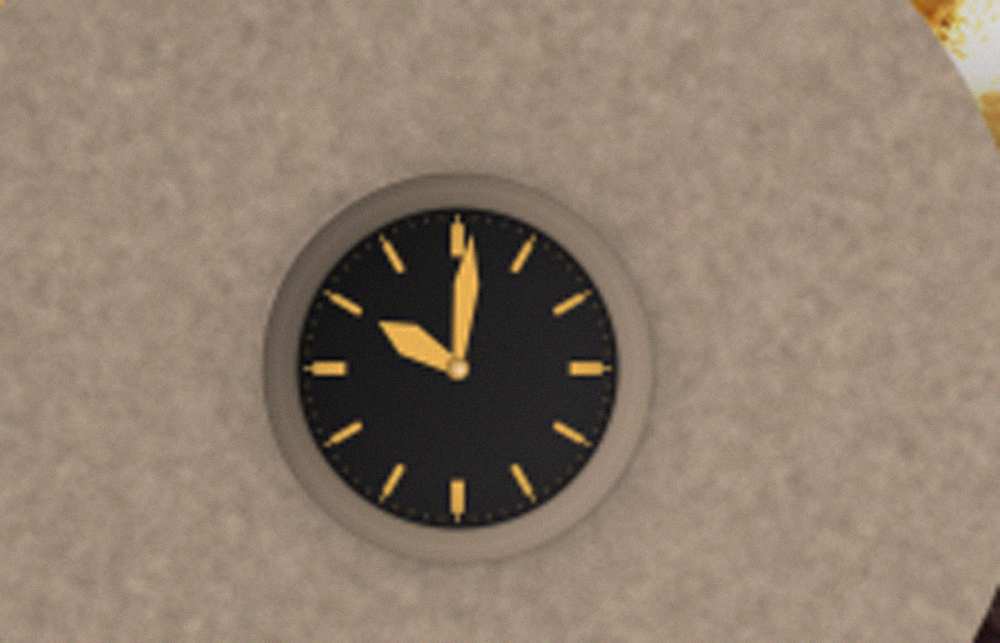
h=10 m=1
